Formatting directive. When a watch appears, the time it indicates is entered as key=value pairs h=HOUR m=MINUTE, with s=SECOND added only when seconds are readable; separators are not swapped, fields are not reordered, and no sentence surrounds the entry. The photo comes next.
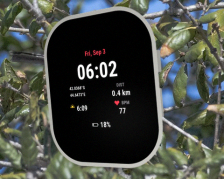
h=6 m=2
